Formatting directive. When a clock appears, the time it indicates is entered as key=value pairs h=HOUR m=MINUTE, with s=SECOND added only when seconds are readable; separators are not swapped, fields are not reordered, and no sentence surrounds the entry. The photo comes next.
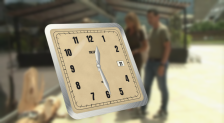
h=12 m=29
